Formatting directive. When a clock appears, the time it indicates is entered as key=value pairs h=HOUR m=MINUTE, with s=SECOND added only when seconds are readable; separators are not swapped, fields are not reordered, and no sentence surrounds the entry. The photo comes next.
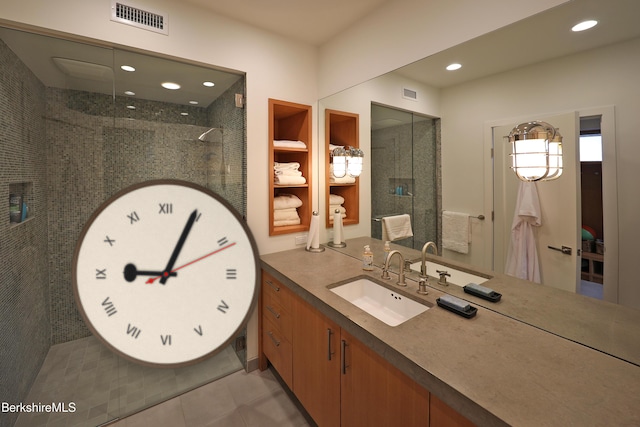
h=9 m=4 s=11
